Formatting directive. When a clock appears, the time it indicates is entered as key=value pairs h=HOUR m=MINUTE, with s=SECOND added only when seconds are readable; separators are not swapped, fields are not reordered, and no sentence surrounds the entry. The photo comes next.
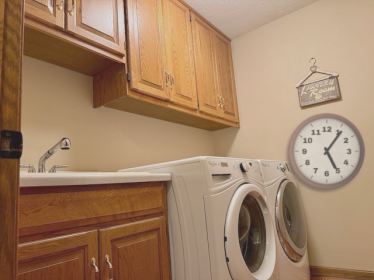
h=5 m=6
